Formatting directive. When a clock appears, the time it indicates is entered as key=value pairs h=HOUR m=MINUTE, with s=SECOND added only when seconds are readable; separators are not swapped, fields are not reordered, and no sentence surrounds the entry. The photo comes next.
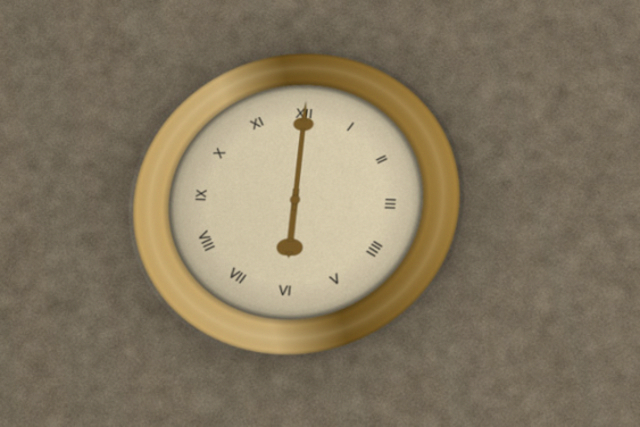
h=6 m=0
